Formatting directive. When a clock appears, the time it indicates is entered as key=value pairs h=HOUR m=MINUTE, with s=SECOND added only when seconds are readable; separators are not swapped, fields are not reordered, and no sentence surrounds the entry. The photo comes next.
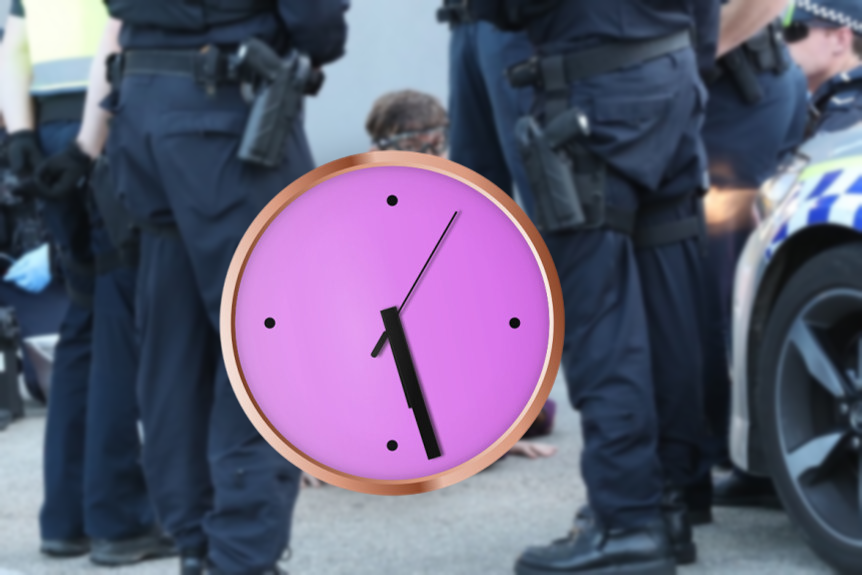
h=5 m=27 s=5
